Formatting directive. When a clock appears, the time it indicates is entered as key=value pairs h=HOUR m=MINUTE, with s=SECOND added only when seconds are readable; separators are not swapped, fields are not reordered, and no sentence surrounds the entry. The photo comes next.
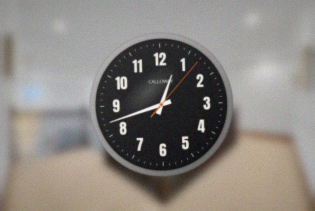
h=12 m=42 s=7
